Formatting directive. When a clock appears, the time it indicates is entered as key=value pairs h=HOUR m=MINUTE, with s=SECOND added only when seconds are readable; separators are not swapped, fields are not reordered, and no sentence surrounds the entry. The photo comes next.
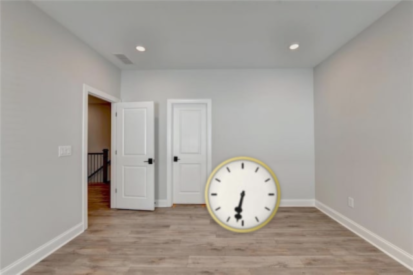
h=6 m=32
